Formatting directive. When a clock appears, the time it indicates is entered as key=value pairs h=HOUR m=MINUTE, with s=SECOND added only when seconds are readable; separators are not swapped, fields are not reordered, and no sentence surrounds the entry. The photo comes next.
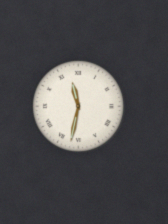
h=11 m=32
